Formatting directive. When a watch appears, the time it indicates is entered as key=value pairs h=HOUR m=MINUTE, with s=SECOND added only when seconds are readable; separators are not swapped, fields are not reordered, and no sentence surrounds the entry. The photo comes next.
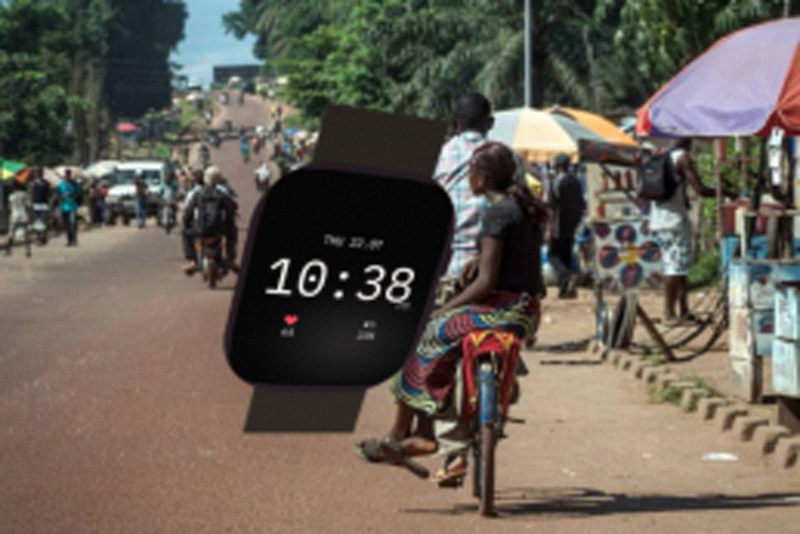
h=10 m=38
